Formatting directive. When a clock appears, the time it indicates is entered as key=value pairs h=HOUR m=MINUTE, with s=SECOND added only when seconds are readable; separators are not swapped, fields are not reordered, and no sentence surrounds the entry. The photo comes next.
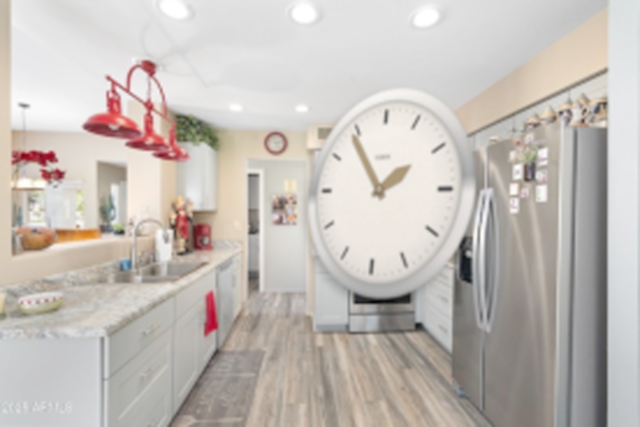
h=1 m=54
